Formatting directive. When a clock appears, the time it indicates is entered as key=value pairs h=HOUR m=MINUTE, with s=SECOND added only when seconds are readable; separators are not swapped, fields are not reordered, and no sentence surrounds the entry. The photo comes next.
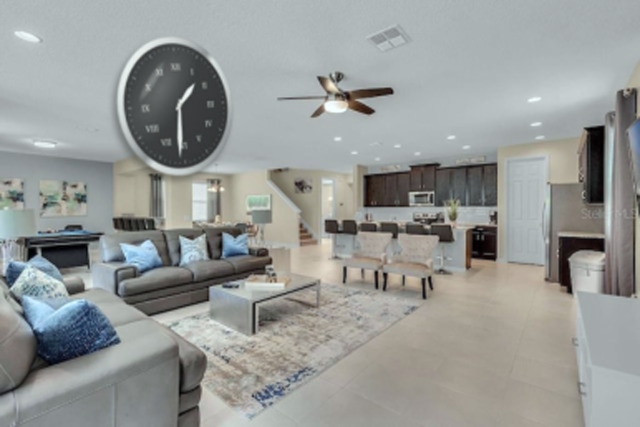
h=1 m=31
